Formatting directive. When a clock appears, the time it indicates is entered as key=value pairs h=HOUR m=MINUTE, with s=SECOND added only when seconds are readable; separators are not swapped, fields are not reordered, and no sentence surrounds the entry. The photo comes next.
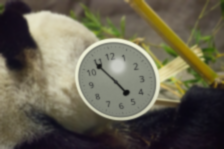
h=4 m=54
